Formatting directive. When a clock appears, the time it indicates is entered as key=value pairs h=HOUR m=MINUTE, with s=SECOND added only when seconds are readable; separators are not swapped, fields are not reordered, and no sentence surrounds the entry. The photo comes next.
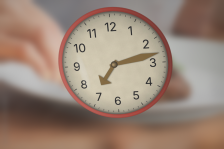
h=7 m=13
